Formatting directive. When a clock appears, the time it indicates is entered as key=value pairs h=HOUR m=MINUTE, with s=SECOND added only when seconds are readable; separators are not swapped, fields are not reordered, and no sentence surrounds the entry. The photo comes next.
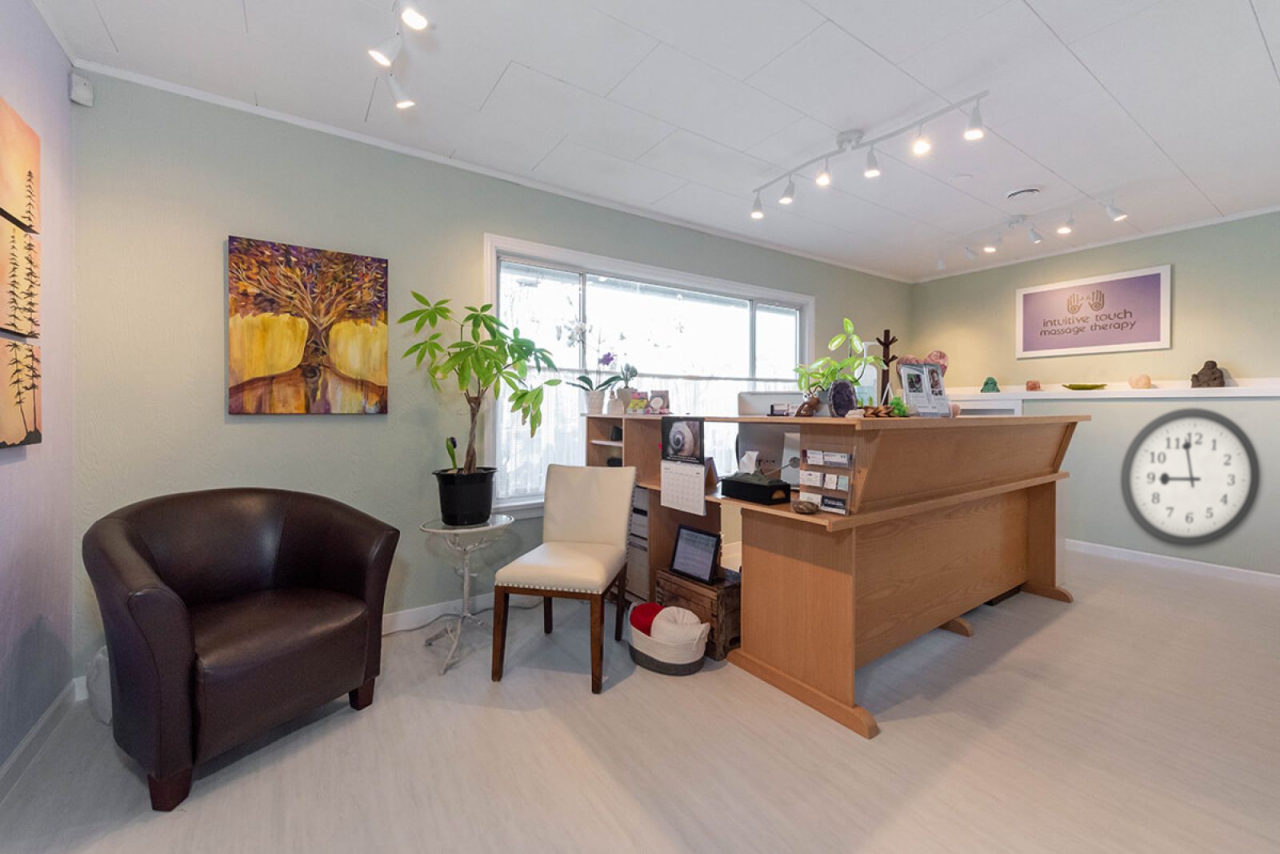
h=8 m=58
